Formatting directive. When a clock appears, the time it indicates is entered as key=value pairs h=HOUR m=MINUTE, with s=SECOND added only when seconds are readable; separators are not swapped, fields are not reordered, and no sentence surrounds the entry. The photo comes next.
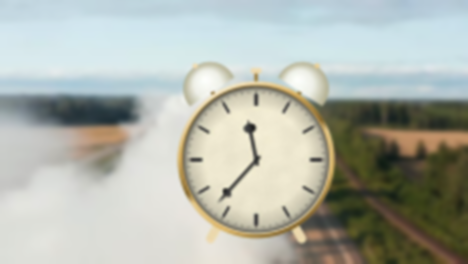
h=11 m=37
